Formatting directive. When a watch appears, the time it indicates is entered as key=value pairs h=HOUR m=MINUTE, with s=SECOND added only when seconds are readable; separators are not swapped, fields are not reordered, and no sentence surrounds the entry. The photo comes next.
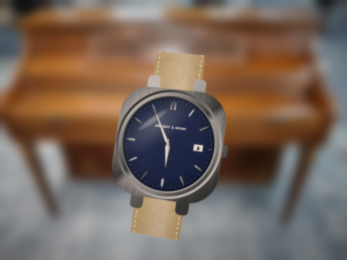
h=5 m=55
